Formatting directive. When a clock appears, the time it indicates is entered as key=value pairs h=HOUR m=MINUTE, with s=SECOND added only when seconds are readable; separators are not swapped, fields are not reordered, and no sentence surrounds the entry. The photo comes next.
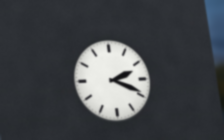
h=2 m=19
